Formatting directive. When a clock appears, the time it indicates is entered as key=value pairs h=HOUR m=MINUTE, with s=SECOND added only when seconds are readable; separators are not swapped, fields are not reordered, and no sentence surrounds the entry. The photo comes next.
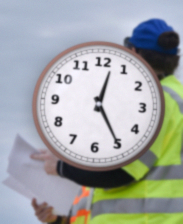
h=12 m=25
